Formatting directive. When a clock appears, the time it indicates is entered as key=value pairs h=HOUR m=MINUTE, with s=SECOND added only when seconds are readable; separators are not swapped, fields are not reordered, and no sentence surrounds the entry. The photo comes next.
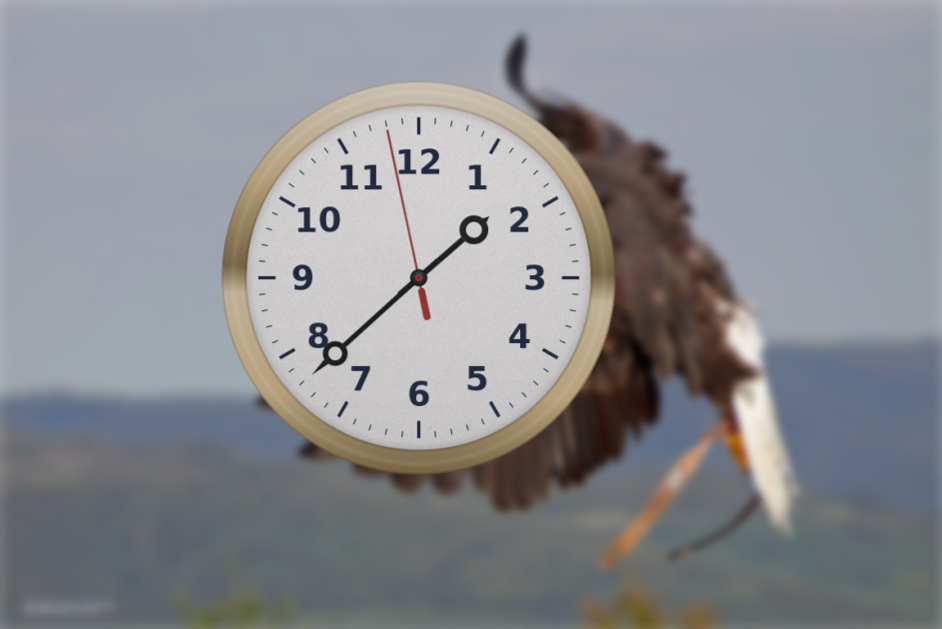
h=1 m=37 s=58
